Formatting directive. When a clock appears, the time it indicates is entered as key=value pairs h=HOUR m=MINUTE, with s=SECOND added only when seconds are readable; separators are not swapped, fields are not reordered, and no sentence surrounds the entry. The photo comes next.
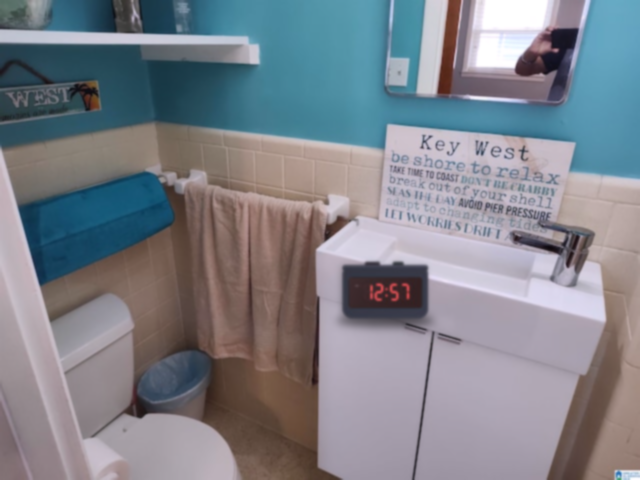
h=12 m=57
